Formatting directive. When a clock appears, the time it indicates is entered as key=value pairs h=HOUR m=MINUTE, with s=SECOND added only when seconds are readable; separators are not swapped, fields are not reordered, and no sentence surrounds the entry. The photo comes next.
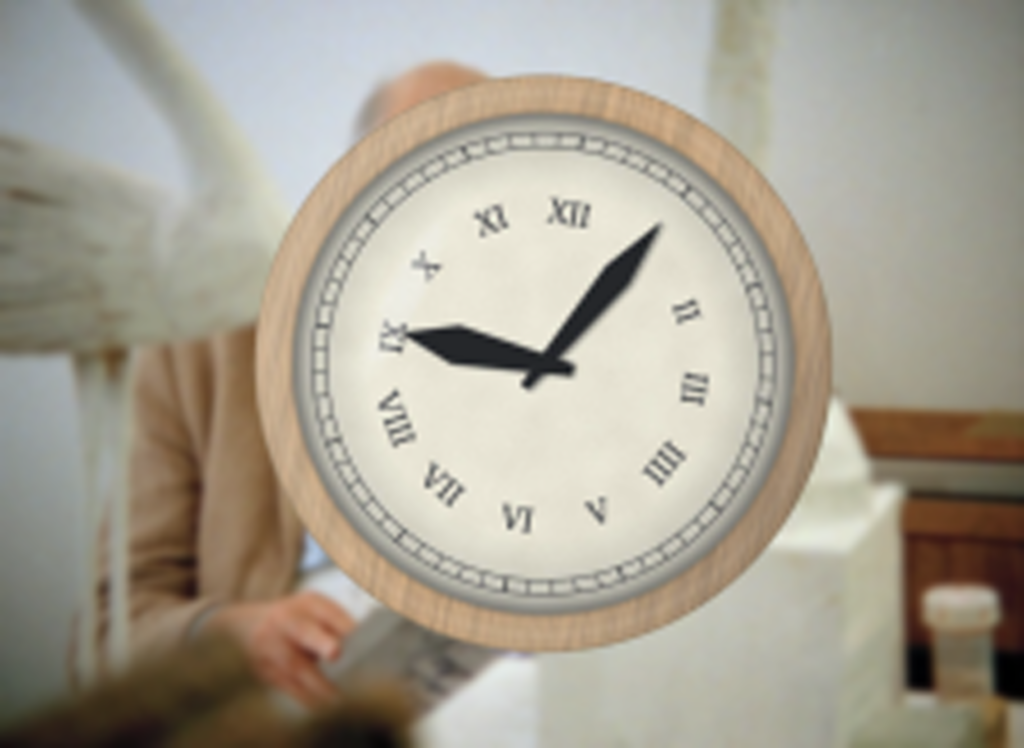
h=9 m=5
